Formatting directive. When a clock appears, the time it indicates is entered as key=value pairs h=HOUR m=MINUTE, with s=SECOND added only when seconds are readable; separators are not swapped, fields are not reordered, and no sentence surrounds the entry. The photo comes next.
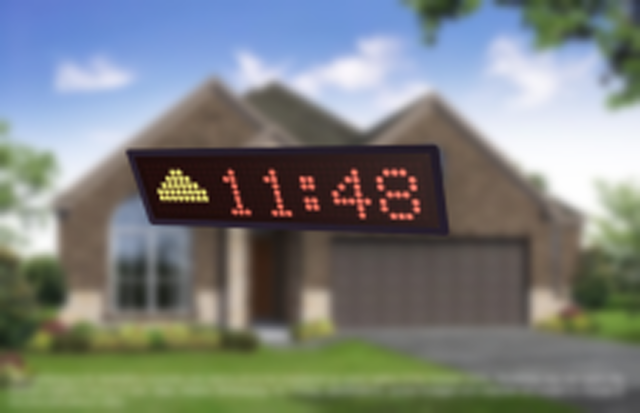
h=11 m=48
